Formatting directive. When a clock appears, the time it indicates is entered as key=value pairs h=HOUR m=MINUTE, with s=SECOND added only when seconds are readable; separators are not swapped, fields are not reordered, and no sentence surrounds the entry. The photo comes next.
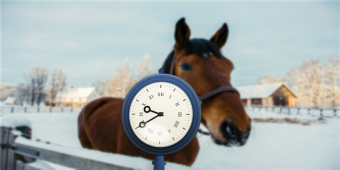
h=9 m=40
